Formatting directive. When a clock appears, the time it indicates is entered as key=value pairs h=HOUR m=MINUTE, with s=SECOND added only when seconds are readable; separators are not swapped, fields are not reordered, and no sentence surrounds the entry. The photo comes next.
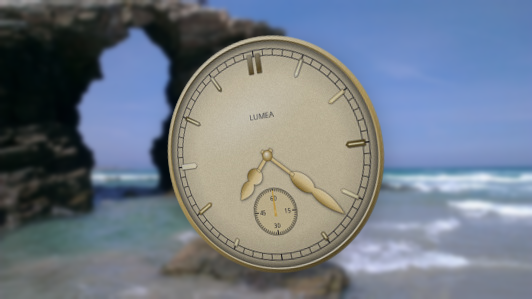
h=7 m=22
